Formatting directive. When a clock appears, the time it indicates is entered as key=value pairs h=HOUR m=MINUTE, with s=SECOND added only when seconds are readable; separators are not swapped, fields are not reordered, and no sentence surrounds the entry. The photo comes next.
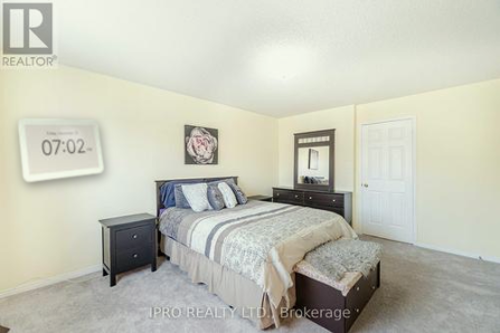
h=7 m=2
